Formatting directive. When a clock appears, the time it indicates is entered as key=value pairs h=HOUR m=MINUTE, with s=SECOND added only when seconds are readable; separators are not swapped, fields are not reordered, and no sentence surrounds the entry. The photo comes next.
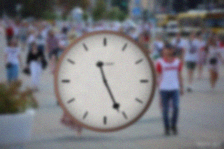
h=11 m=26
